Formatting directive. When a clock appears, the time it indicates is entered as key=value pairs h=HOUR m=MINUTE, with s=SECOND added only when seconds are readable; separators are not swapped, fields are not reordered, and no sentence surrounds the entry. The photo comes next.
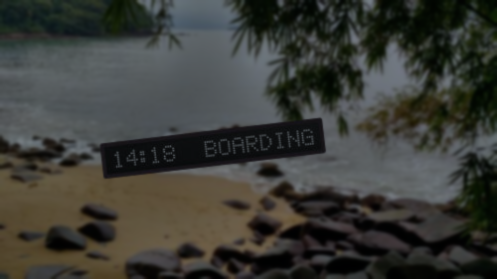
h=14 m=18
